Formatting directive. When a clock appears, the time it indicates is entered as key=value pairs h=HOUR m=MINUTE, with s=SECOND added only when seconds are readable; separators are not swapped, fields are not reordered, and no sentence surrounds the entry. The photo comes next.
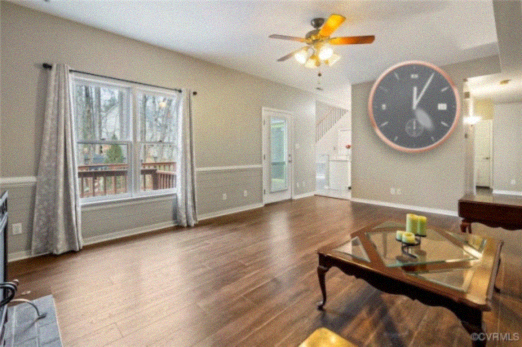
h=12 m=5
